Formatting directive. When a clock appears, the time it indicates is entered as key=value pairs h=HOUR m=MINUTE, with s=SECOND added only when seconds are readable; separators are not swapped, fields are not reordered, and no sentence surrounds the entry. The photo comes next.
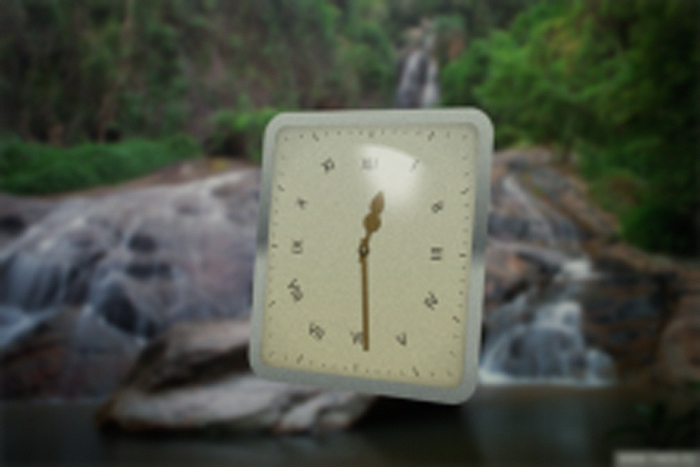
h=12 m=29
